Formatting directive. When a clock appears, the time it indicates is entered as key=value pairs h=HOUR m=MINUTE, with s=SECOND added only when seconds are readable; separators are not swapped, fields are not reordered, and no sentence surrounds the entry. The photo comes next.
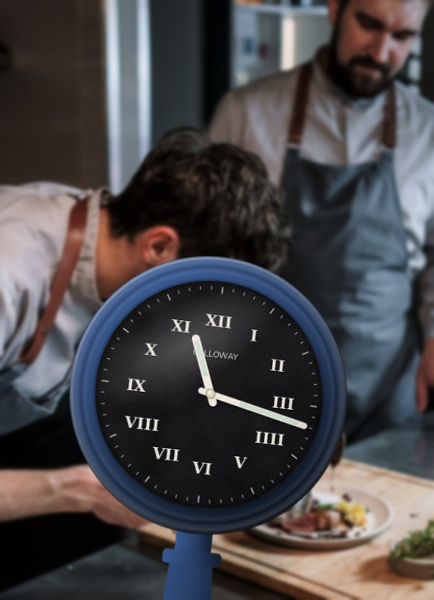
h=11 m=17
